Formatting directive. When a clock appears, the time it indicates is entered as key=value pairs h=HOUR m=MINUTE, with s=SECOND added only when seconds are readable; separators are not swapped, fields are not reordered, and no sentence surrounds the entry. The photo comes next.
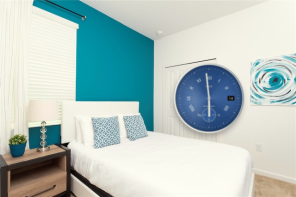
h=5 m=59
